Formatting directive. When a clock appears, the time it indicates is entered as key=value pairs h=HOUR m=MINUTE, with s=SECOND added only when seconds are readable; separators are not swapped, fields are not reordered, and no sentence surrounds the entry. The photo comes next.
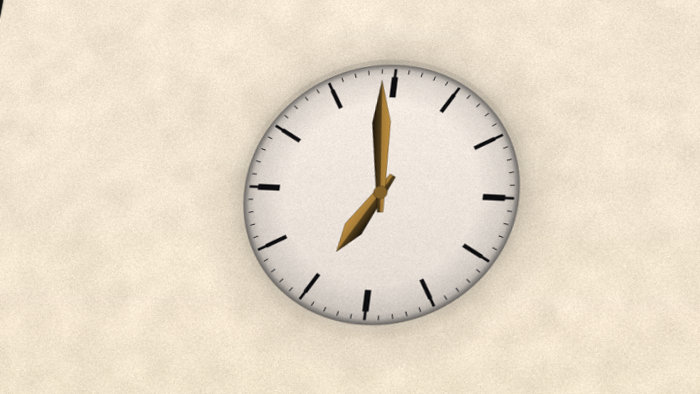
h=6 m=59
